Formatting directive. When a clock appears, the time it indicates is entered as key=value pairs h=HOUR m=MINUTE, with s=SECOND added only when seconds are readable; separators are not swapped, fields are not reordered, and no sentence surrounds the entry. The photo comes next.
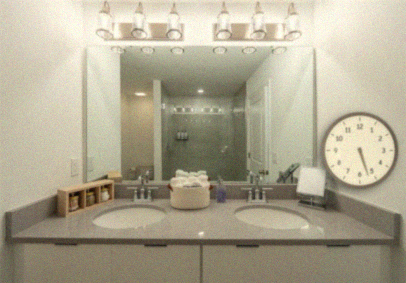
h=5 m=27
